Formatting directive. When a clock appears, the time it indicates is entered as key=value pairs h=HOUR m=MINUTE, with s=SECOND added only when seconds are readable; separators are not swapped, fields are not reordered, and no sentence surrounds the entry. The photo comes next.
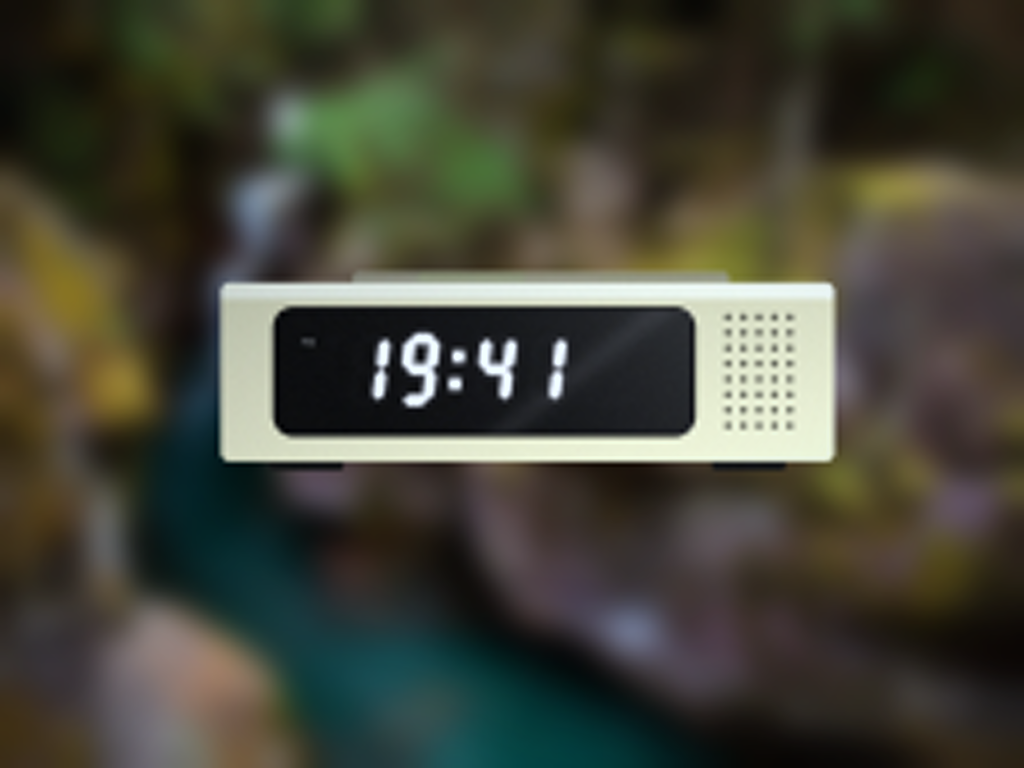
h=19 m=41
